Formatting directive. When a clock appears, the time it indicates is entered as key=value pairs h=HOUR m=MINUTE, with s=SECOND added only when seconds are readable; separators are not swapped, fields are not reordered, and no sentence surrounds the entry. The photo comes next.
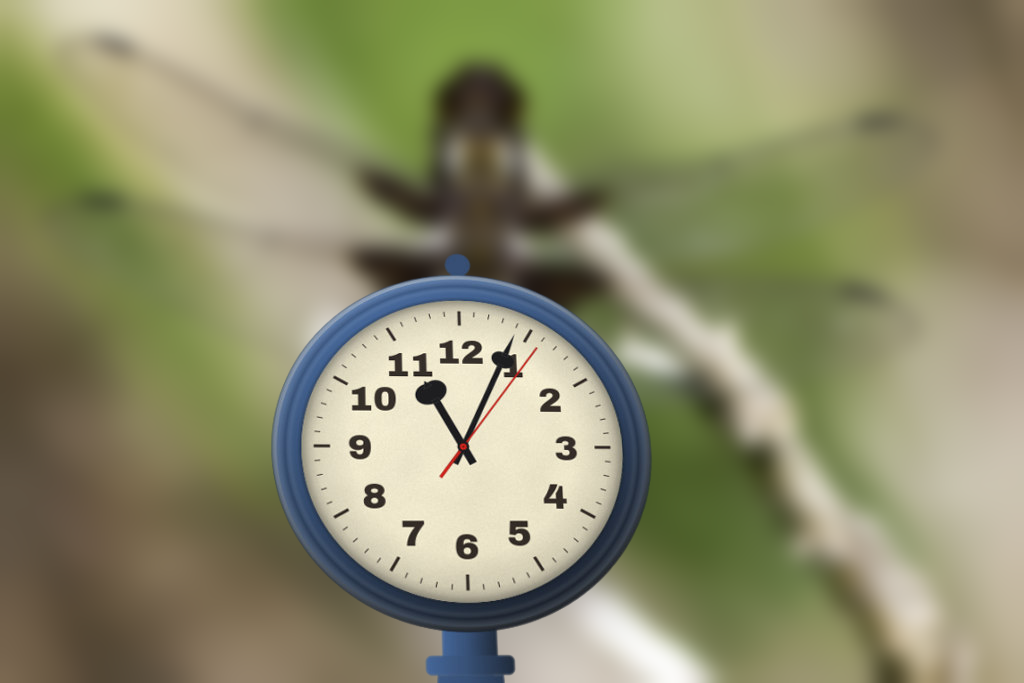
h=11 m=4 s=6
